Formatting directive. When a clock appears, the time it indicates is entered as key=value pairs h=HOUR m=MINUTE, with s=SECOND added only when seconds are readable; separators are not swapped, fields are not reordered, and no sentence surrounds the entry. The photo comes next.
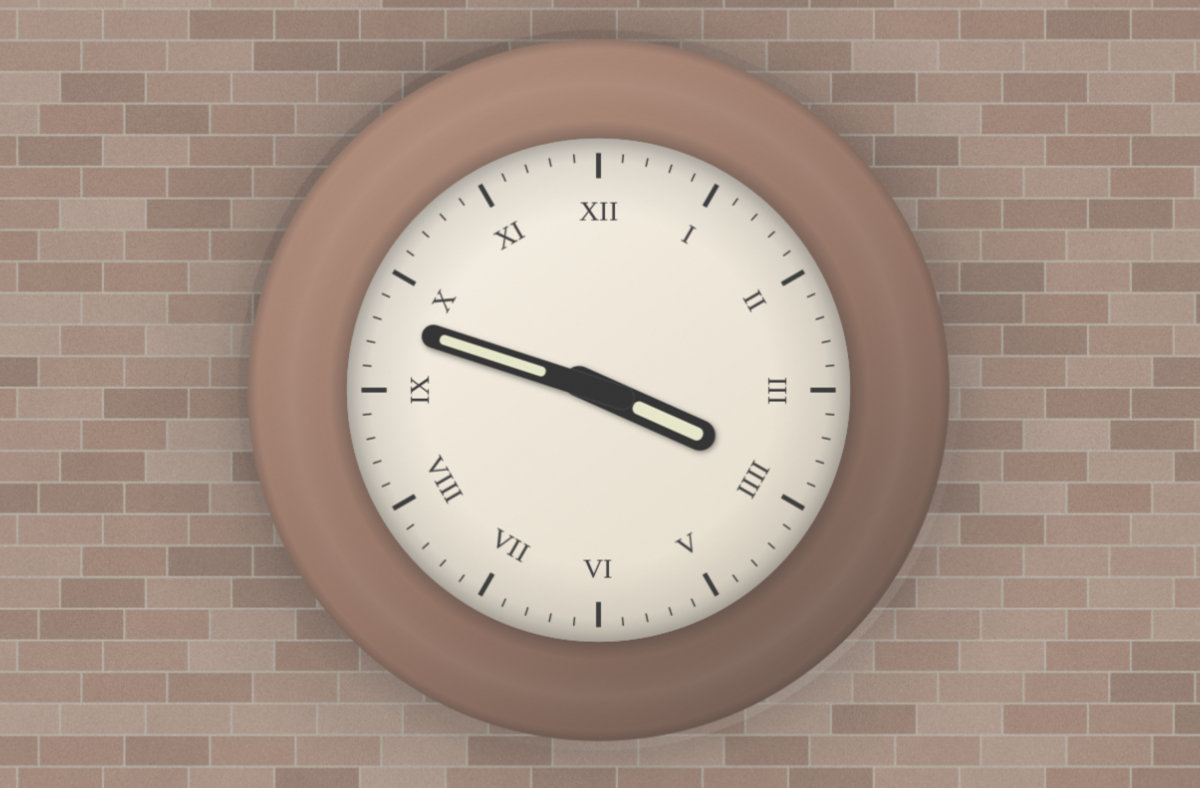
h=3 m=48
